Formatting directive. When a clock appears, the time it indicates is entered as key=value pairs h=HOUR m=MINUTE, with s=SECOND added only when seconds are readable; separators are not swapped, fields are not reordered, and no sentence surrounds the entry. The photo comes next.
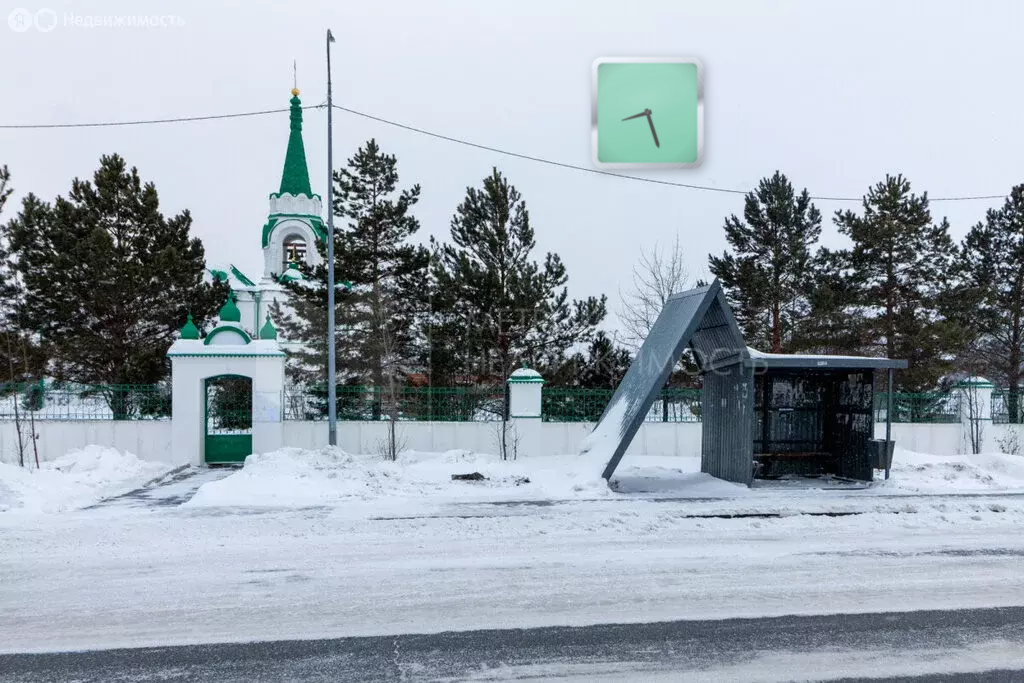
h=8 m=27
